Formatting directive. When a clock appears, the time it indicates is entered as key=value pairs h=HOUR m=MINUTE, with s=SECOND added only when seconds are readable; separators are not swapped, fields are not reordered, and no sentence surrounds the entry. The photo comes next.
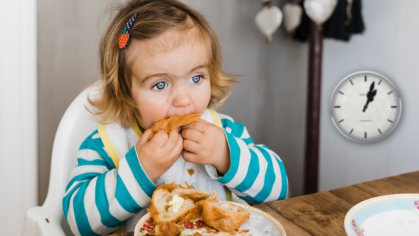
h=1 m=3
